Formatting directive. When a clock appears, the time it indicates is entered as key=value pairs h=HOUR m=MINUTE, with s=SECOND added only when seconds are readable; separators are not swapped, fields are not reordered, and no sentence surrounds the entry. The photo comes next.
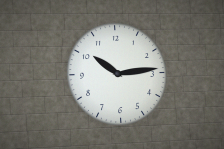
h=10 m=14
